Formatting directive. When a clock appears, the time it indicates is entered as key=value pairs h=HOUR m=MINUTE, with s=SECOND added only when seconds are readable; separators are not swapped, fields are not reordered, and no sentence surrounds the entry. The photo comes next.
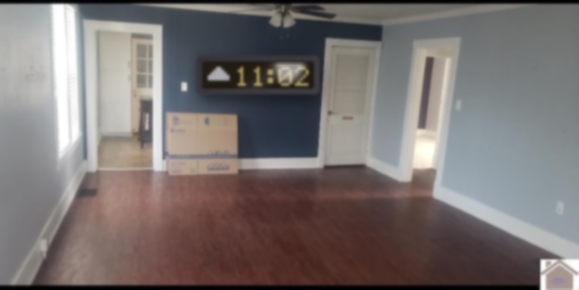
h=11 m=2
